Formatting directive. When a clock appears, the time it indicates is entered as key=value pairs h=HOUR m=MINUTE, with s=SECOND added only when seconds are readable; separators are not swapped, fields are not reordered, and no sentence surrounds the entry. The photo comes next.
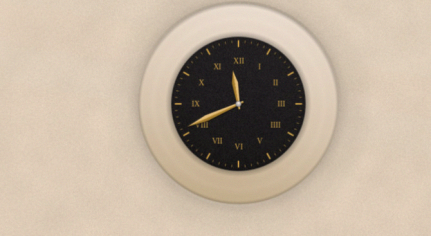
h=11 m=41
